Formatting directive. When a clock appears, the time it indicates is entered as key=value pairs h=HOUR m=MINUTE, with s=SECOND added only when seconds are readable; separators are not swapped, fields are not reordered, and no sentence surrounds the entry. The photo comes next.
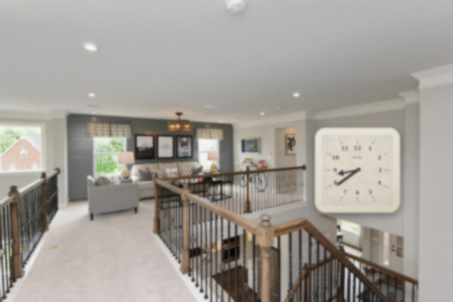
h=8 m=39
